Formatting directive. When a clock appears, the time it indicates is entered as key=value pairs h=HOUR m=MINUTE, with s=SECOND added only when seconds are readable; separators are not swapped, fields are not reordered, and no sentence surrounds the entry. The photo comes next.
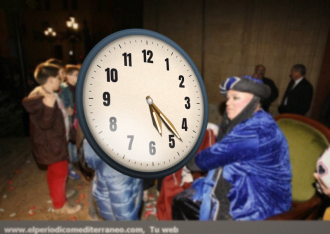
h=5 m=23
